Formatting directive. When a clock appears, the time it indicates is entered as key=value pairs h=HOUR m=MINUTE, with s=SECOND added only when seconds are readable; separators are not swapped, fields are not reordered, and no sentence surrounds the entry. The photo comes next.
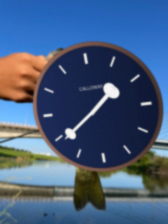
h=1 m=39
